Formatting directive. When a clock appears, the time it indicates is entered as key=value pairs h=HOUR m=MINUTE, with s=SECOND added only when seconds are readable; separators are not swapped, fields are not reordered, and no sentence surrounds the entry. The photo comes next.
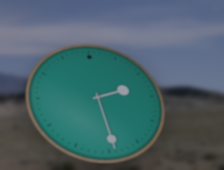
h=2 m=29
